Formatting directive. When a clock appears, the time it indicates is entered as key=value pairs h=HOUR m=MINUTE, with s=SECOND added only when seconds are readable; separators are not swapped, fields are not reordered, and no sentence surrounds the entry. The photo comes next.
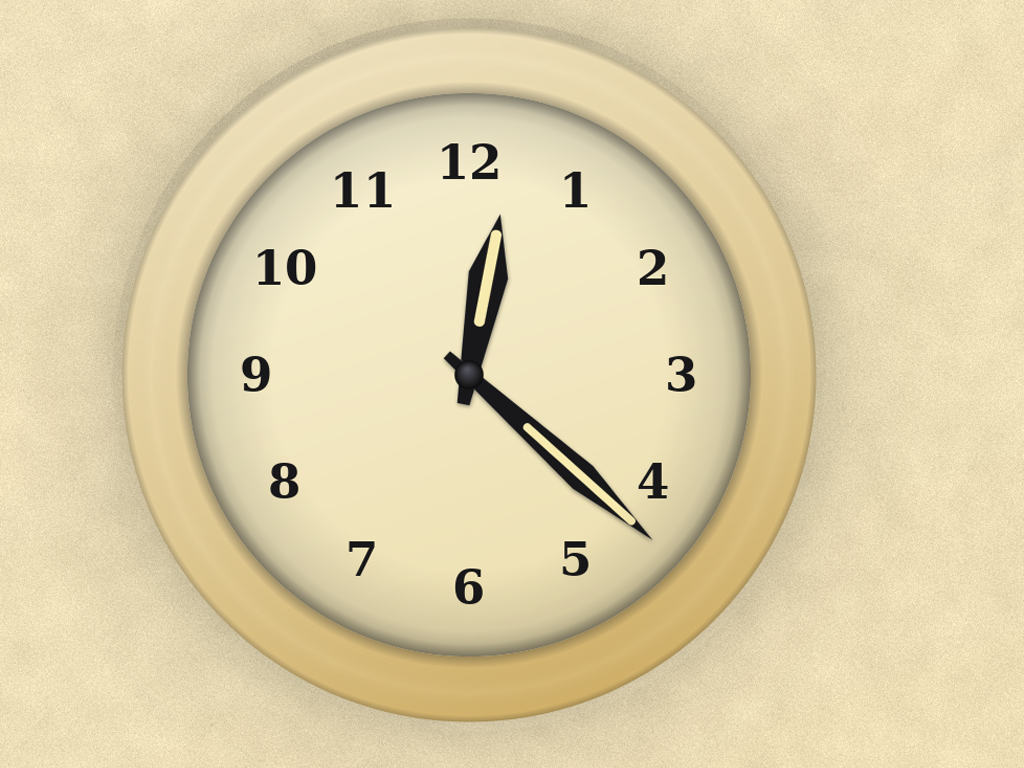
h=12 m=22
